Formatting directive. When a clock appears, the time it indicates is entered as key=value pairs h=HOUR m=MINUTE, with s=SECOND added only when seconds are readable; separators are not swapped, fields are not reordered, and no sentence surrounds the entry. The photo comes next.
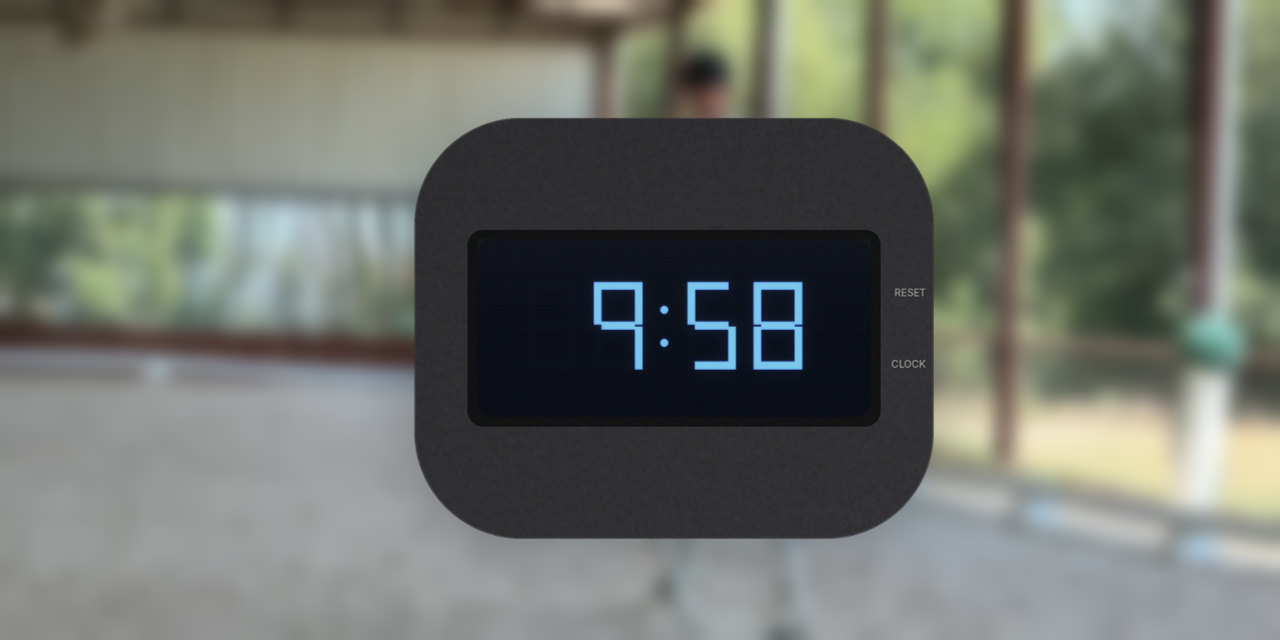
h=9 m=58
